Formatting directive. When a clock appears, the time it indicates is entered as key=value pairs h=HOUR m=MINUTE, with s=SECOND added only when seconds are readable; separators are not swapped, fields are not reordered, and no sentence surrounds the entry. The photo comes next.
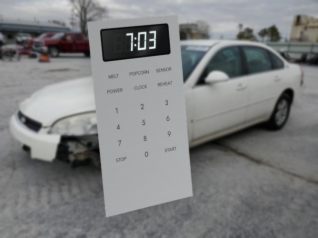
h=7 m=3
